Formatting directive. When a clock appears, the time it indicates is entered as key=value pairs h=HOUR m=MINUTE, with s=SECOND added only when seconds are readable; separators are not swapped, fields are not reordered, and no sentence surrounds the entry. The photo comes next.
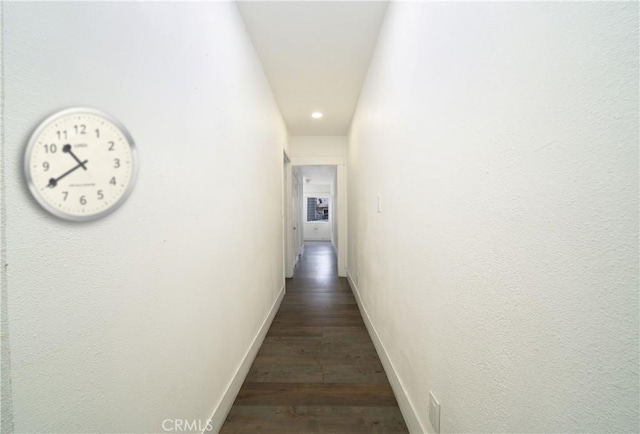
h=10 m=40
